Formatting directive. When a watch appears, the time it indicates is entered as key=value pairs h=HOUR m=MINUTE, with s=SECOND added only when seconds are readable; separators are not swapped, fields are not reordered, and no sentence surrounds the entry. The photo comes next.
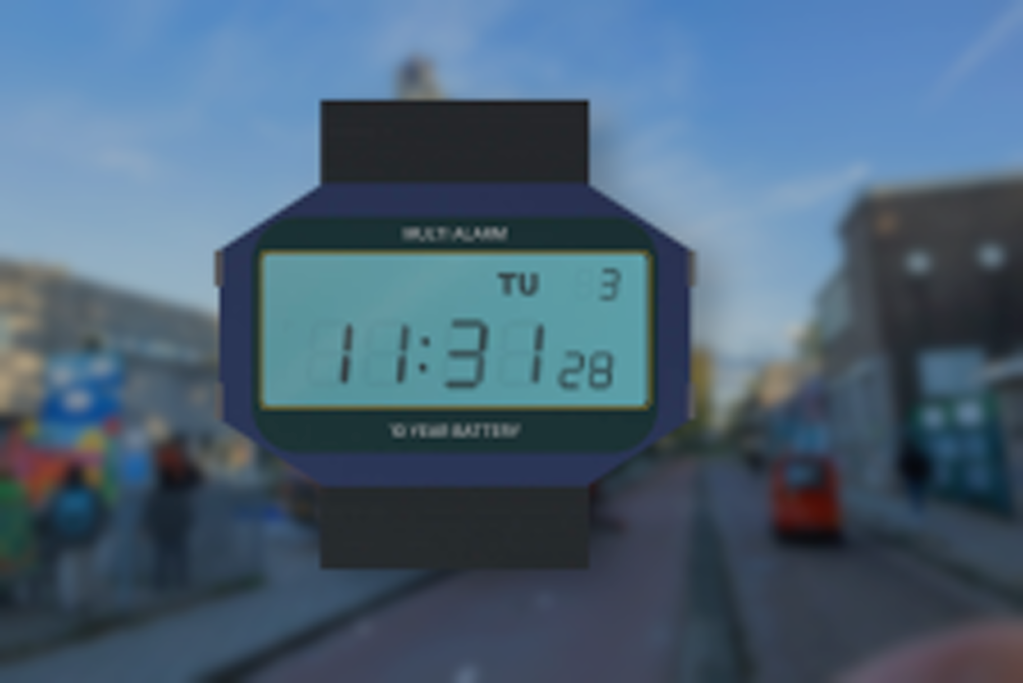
h=11 m=31 s=28
